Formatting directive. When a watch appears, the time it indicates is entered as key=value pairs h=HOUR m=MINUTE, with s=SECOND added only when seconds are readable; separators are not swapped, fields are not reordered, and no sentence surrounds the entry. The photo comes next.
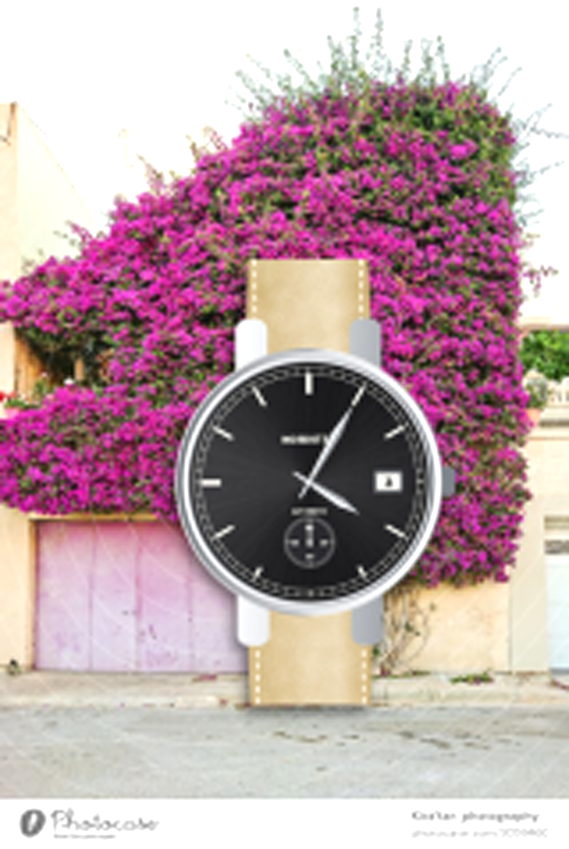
h=4 m=5
